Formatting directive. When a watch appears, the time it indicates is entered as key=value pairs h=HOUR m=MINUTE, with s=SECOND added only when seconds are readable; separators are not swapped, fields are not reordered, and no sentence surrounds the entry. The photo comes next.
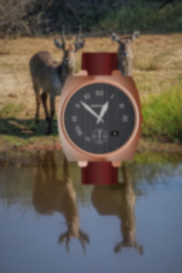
h=12 m=52
